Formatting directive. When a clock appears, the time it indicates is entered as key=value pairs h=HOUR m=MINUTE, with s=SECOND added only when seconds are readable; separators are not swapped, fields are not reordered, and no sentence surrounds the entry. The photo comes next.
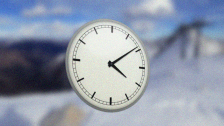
h=4 m=9
